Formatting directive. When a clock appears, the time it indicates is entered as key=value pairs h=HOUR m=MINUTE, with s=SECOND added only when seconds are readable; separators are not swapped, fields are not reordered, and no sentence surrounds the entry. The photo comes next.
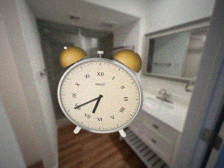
h=6 m=40
